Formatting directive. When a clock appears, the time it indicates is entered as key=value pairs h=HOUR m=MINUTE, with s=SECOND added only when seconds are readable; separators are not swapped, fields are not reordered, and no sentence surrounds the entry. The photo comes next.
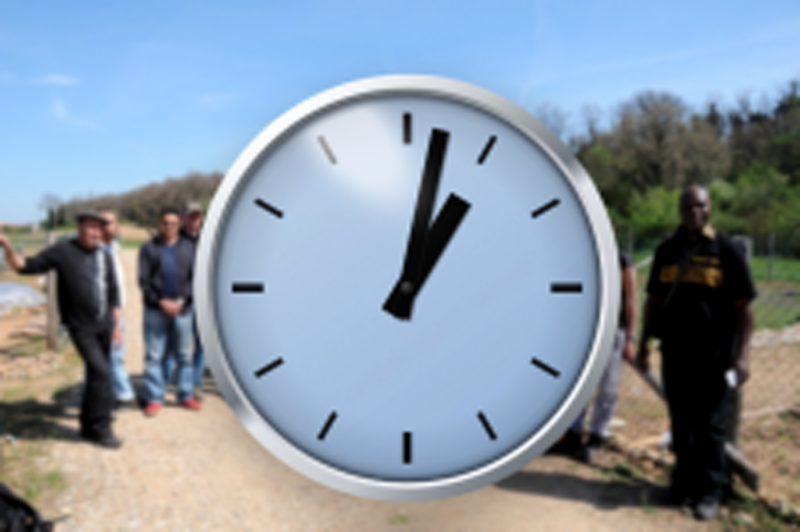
h=1 m=2
